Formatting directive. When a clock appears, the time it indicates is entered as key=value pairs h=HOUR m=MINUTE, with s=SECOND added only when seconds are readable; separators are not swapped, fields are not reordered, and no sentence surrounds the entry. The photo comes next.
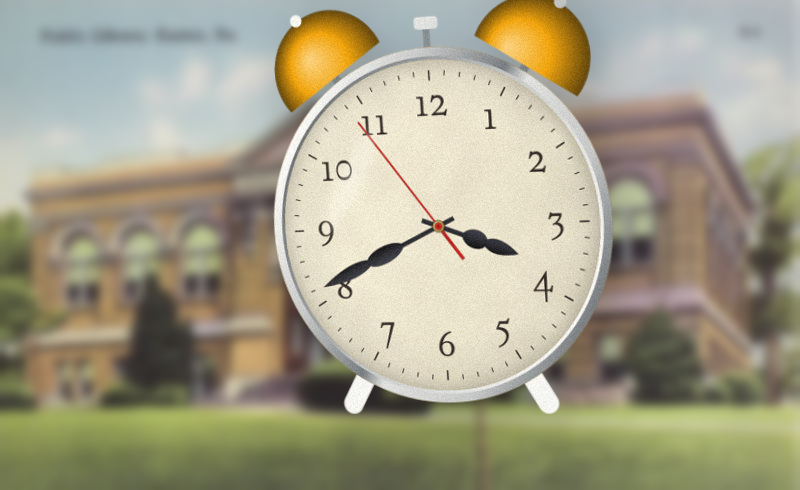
h=3 m=40 s=54
